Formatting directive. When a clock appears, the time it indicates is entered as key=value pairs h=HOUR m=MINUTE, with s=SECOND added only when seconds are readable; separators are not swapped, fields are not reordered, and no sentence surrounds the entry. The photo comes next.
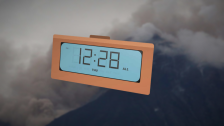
h=12 m=28
